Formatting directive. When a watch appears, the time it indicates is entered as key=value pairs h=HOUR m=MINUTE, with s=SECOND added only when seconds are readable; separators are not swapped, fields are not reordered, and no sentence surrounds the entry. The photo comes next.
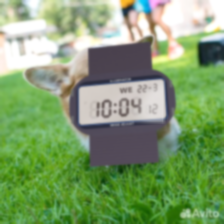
h=10 m=4
